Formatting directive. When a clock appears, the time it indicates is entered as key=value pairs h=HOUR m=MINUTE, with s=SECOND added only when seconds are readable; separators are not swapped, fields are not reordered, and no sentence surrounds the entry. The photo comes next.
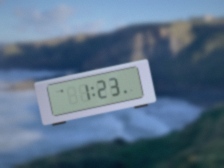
h=1 m=23
